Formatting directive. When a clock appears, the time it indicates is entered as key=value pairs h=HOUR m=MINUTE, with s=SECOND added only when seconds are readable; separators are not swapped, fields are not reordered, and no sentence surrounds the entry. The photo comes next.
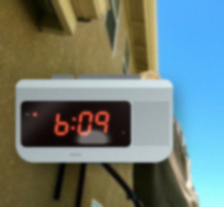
h=6 m=9
